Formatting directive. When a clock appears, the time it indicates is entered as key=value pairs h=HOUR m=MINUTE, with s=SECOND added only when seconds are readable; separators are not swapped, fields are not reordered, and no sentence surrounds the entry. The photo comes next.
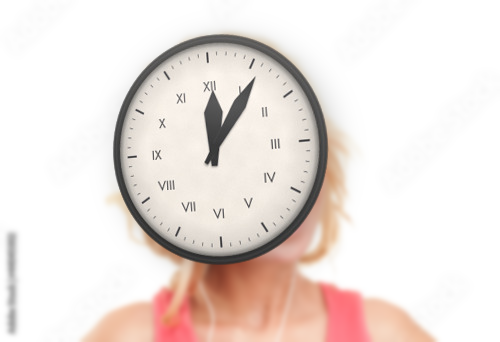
h=12 m=6
